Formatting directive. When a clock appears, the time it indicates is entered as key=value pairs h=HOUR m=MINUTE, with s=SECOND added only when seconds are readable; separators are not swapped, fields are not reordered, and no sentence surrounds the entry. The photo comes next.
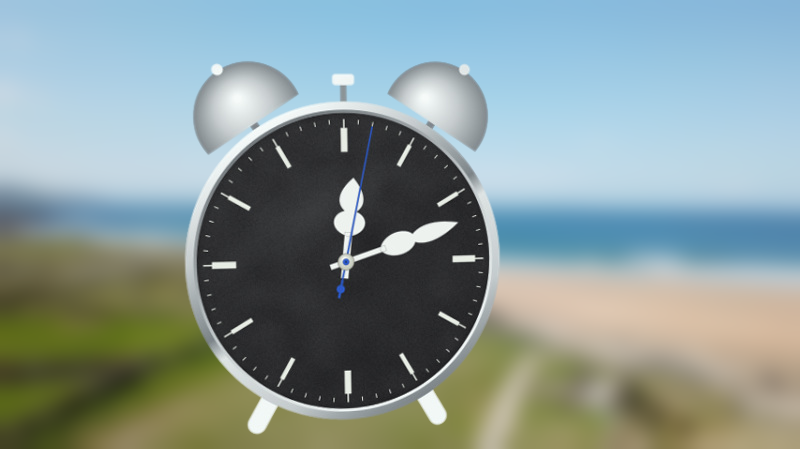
h=12 m=12 s=2
